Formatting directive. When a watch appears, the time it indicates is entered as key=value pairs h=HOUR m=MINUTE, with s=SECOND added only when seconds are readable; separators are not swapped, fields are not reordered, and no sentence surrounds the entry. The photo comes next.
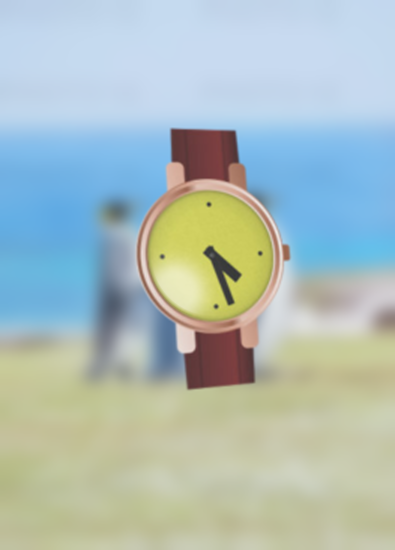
h=4 m=27
